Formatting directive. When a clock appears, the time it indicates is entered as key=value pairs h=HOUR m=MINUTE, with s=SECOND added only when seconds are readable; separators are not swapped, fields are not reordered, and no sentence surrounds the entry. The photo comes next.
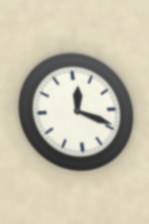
h=12 m=19
